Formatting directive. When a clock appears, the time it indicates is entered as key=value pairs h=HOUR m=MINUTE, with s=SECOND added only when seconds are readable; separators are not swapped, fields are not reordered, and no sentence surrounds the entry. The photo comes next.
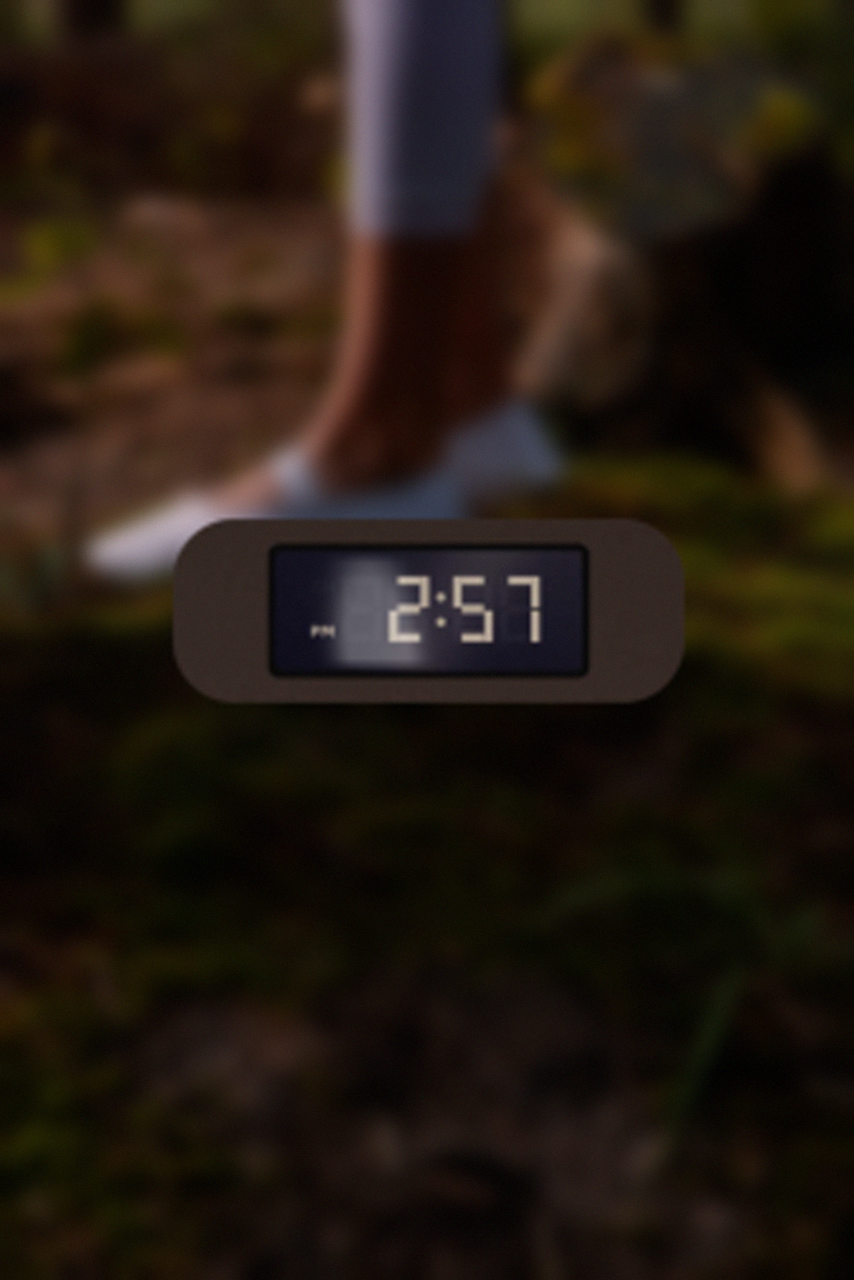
h=2 m=57
